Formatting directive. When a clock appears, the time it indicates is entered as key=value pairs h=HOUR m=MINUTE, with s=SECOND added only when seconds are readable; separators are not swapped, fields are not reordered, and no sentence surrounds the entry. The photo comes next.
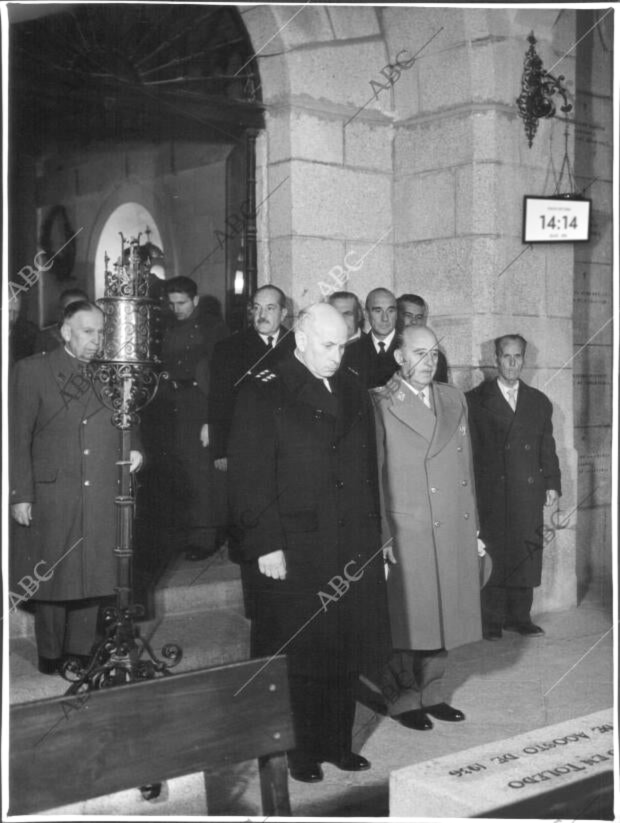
h=14 m=14
